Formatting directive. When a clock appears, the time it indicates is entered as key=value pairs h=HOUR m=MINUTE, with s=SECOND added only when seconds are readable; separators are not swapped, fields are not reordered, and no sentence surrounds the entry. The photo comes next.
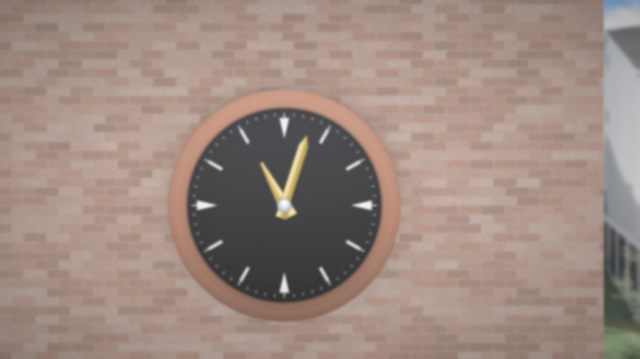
h=11 m=3
